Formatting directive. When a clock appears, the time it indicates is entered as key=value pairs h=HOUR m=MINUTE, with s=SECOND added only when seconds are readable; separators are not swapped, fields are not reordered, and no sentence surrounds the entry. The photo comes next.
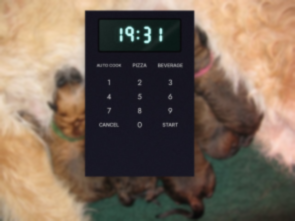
h=19 m=31
